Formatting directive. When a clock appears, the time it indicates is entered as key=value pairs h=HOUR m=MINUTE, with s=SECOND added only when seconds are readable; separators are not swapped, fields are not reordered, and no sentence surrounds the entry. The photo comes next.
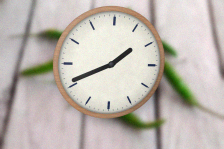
h=1 m=41
